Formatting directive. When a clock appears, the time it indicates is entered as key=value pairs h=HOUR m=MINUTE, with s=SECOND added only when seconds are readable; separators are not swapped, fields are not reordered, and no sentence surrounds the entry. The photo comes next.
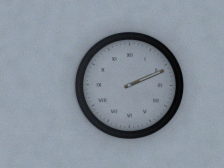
h=2 m=11
